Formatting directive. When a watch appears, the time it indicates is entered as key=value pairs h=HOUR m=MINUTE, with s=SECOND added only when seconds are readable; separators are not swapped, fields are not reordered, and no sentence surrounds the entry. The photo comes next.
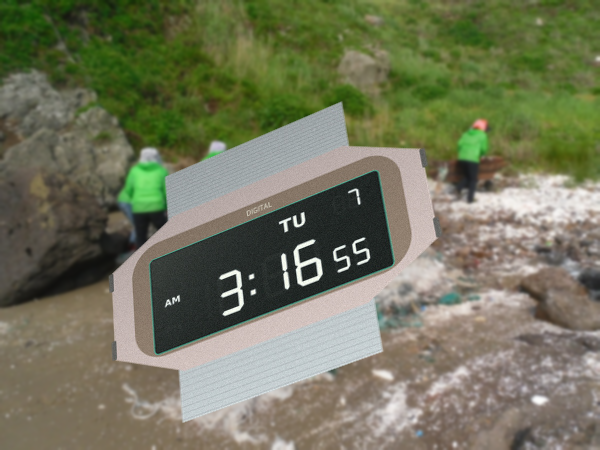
h=3 m=16 s=55
